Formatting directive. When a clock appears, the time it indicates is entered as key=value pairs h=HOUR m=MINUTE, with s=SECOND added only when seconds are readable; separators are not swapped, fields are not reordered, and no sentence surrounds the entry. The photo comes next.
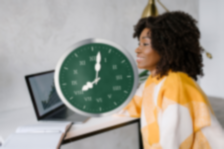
h=8 m=2
